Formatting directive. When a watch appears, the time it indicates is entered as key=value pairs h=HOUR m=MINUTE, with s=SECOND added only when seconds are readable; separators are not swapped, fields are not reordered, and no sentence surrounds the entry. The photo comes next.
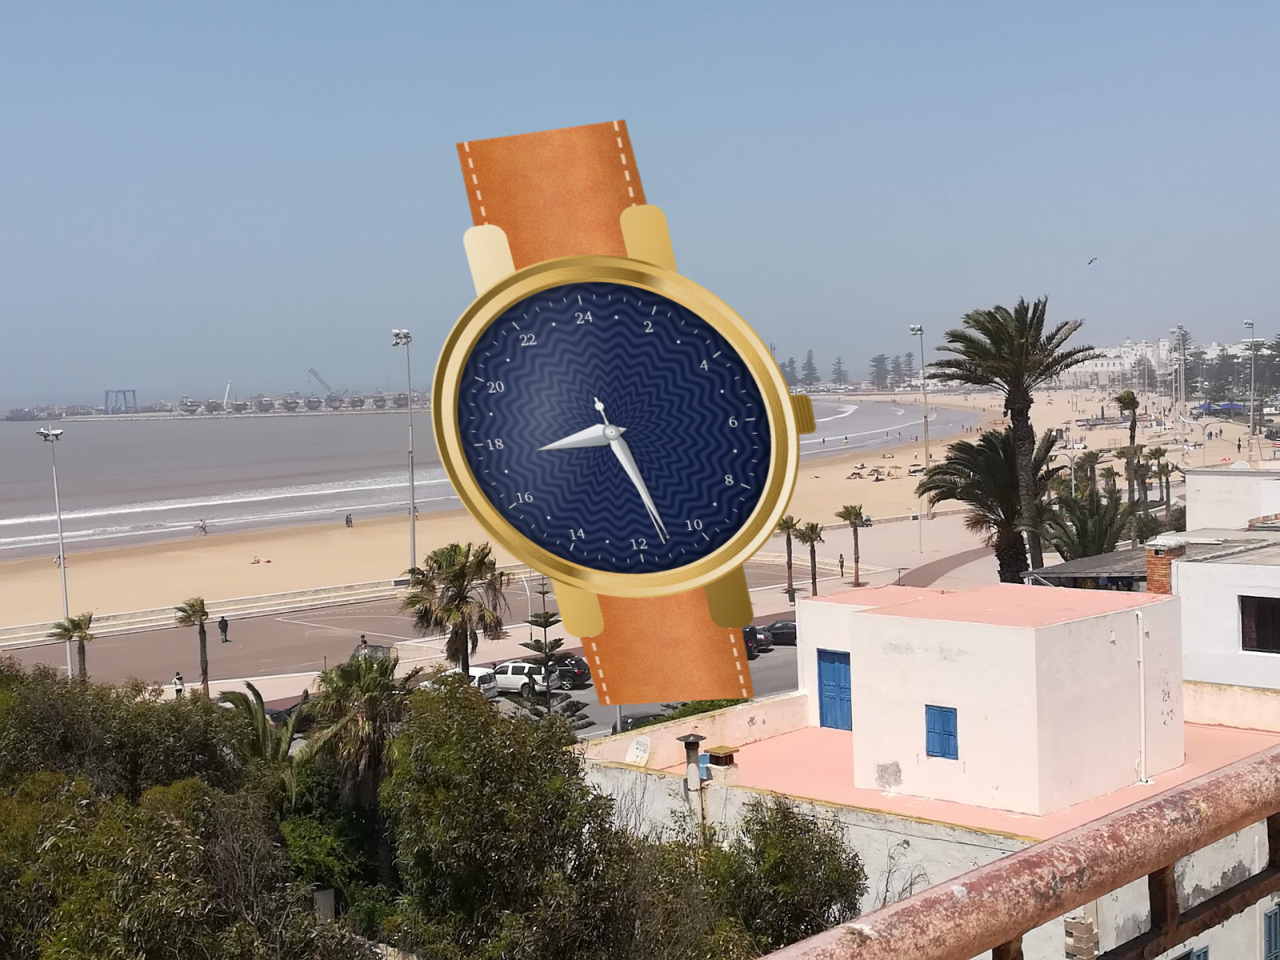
h=17 m=27 s=28
